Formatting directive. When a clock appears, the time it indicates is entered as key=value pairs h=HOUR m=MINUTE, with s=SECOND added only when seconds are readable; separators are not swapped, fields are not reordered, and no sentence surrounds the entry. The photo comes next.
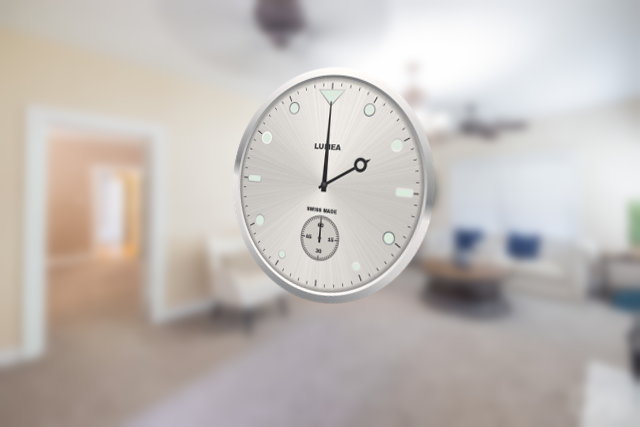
h=2 m=0
